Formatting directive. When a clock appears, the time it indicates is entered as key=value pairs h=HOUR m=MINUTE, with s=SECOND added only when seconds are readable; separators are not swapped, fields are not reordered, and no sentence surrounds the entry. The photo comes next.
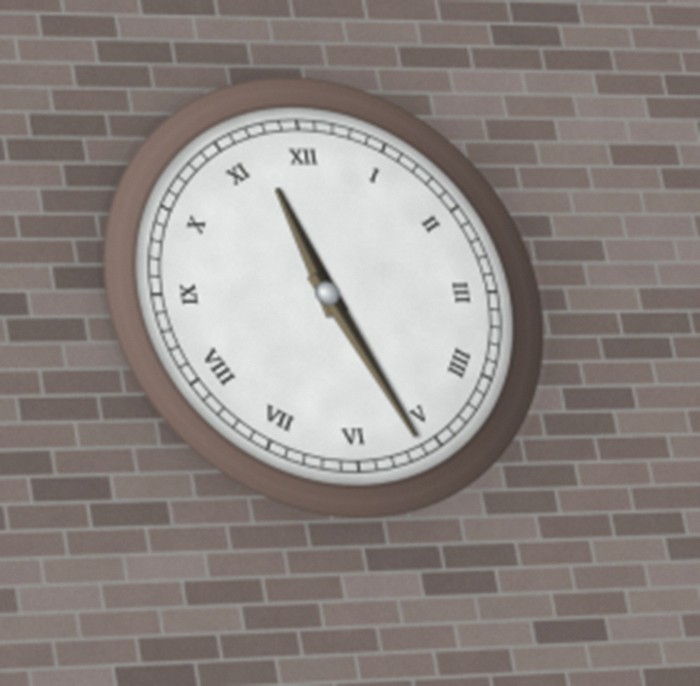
h=11 m=26
